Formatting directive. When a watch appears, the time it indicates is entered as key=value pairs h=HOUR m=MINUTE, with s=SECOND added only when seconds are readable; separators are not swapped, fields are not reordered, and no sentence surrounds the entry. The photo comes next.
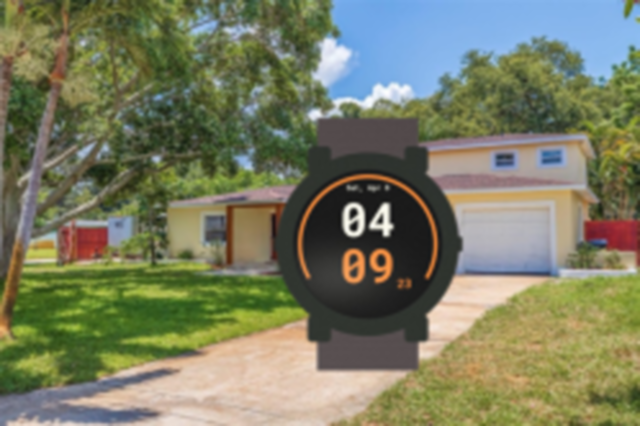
h=4 m=9
